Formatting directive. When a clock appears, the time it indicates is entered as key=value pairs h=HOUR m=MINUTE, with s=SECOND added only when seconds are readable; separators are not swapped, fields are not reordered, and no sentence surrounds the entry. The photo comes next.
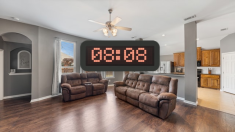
h=8 m=8
